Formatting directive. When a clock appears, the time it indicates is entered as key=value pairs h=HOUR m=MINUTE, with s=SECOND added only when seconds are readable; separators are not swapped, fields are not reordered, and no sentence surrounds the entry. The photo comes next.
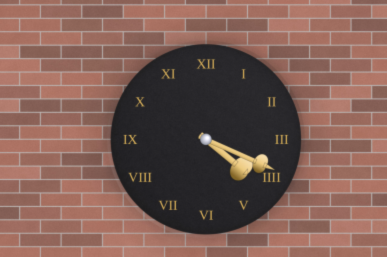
h=4 m=19
